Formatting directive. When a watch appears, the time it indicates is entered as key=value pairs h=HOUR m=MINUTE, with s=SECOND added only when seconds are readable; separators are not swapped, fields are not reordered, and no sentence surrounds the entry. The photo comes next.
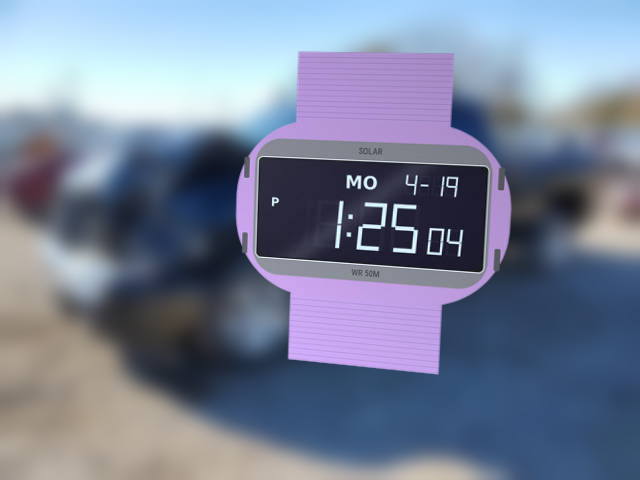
h=1 m=25 s=4
